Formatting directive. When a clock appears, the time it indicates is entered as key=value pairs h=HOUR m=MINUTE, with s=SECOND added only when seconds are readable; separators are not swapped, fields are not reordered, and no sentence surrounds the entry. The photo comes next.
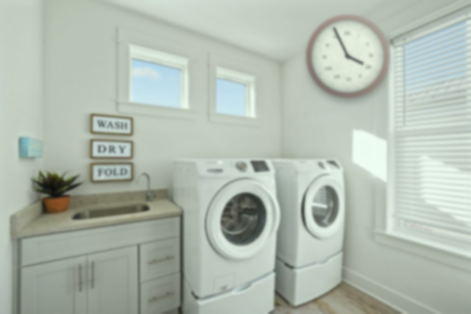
h=3 m=56
